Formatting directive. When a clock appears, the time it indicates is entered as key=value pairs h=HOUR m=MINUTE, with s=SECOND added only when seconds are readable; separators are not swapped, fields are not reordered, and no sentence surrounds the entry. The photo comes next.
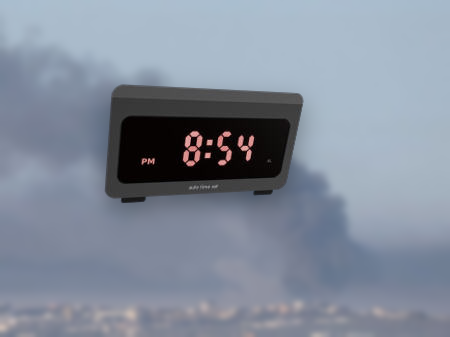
h=8 m=54
